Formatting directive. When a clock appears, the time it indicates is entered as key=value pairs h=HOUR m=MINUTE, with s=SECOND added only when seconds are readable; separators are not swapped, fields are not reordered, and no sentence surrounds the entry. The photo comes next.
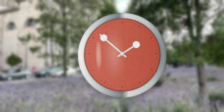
h=1 m=52
